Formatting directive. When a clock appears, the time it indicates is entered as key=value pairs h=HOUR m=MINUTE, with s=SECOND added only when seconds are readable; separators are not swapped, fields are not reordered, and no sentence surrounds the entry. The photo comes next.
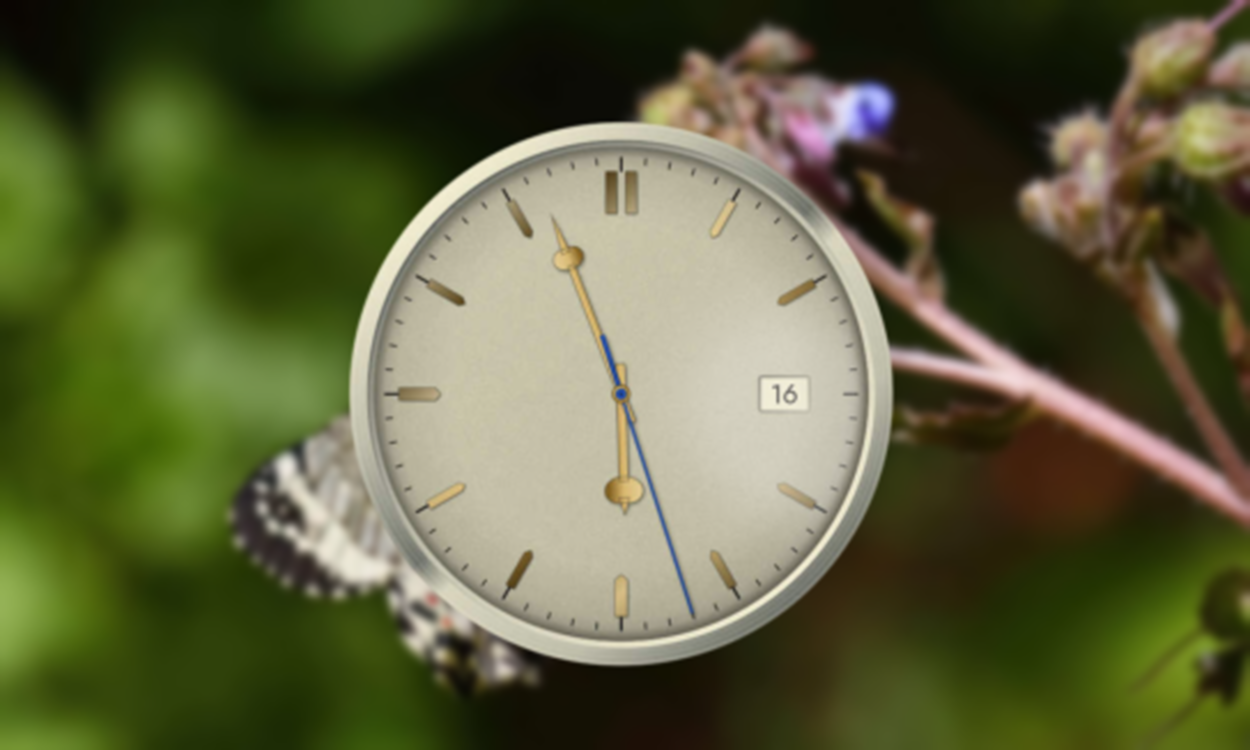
h=5 m=56 s=27
